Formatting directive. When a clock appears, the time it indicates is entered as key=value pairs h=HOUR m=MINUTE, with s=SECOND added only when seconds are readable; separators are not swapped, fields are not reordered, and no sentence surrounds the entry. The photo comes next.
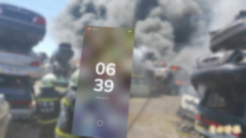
h=6 m=39
